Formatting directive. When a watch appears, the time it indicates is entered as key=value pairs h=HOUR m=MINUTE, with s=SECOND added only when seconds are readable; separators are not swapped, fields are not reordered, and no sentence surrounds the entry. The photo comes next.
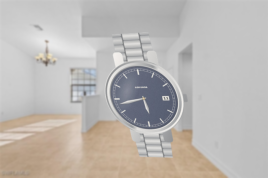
h=5 m=43
